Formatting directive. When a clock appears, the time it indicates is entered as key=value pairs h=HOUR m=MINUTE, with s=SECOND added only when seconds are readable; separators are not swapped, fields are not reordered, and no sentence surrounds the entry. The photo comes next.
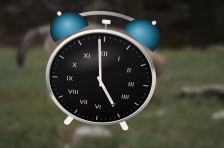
h=4 m=59
